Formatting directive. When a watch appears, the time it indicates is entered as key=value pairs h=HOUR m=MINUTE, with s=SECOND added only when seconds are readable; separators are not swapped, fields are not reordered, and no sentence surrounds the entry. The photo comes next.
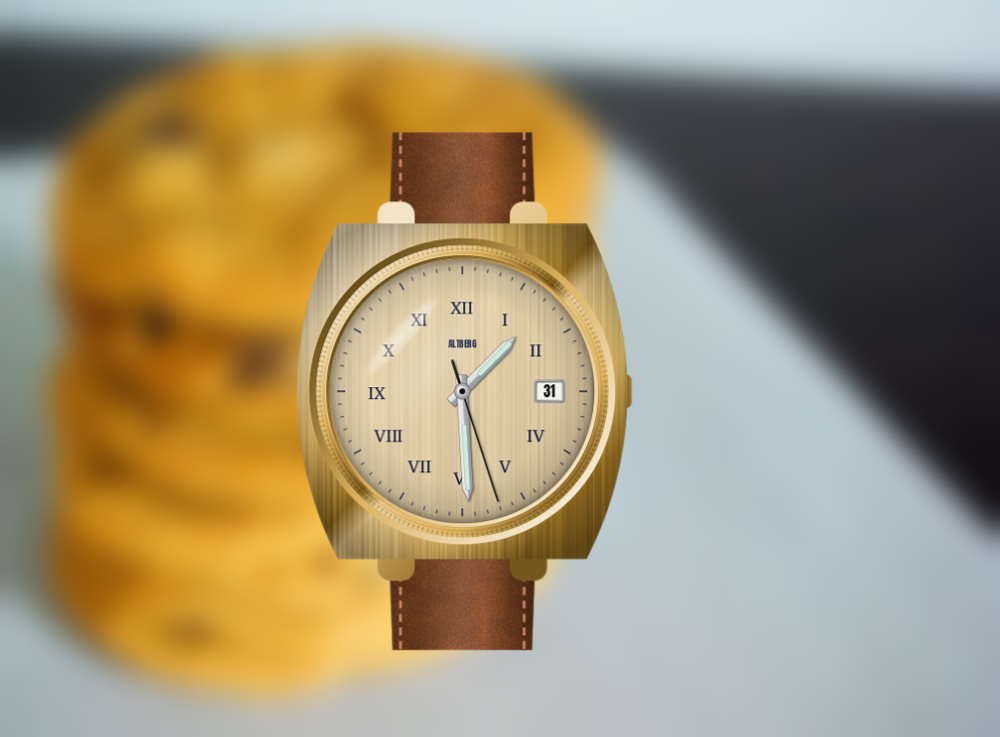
h=1 m=29 s=27
